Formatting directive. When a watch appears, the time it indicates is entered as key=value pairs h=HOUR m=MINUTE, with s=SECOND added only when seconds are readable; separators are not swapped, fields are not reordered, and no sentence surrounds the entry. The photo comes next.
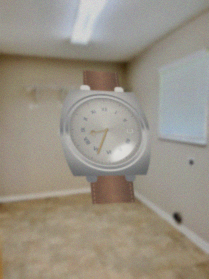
h=8 m=34
